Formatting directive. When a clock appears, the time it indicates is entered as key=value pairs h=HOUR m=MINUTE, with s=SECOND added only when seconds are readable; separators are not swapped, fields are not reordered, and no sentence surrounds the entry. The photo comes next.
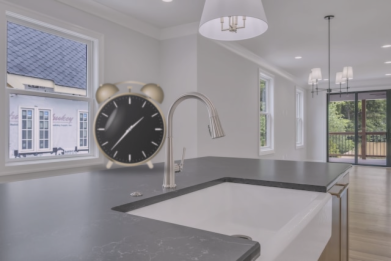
h=1 m=37
